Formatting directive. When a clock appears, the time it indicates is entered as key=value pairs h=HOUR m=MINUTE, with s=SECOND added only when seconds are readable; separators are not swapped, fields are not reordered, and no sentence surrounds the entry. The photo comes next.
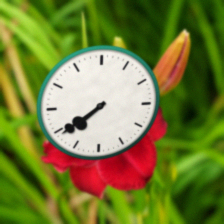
h=7 m=39
